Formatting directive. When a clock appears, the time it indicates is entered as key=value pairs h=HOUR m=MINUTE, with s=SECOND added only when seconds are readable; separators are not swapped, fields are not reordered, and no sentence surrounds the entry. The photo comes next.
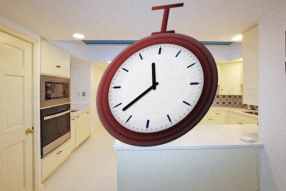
h=11 m=38
